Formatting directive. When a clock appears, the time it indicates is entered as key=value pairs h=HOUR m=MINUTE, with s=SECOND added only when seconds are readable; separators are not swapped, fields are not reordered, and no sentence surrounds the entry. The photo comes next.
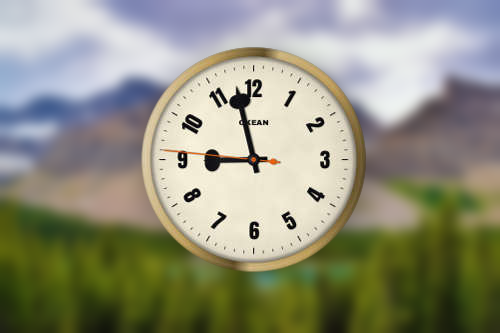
h=8 m=57 s=46
